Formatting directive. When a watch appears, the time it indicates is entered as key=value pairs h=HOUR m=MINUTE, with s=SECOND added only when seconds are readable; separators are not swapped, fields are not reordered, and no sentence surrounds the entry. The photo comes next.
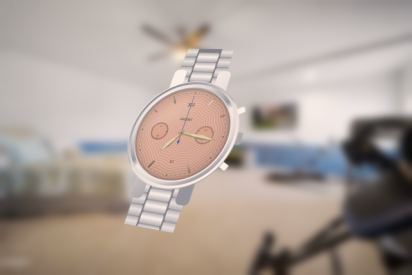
h=7 m=16
